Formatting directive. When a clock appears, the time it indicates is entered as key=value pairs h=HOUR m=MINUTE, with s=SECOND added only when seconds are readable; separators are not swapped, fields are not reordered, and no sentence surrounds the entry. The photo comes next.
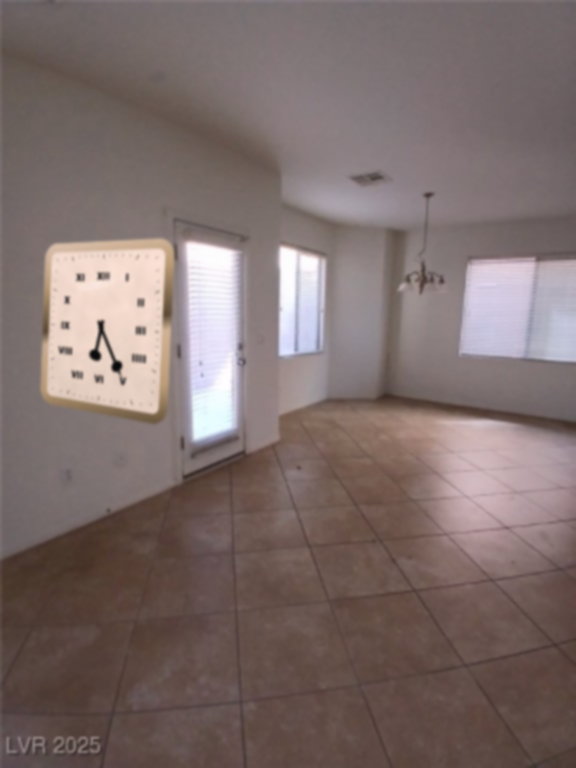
h=6 m=25
